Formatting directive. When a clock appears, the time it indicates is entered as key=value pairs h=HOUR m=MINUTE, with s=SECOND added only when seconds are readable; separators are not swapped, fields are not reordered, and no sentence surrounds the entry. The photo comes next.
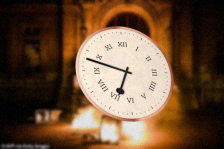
h=6 m=48
